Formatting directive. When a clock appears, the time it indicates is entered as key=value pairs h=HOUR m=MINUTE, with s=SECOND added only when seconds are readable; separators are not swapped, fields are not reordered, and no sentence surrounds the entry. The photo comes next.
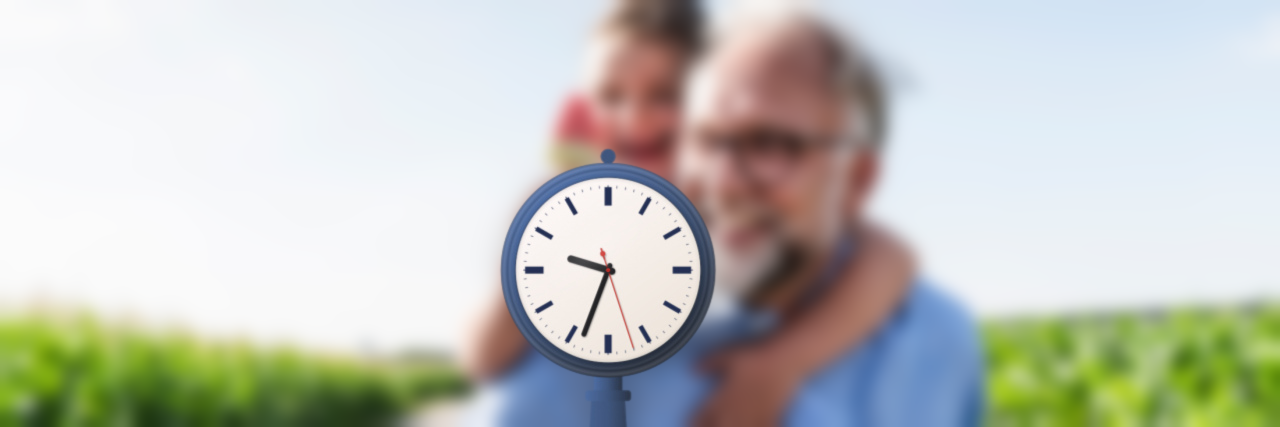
h=9 m=33 s=27
